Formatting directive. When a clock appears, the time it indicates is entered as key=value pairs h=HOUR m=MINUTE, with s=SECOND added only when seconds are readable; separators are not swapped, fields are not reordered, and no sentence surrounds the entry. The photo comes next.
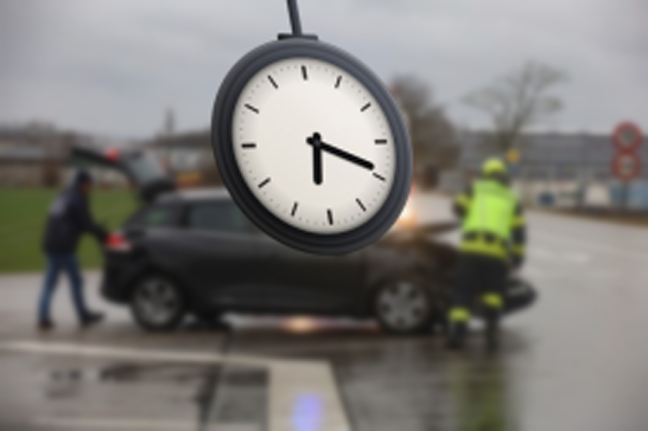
h=6 m=19
